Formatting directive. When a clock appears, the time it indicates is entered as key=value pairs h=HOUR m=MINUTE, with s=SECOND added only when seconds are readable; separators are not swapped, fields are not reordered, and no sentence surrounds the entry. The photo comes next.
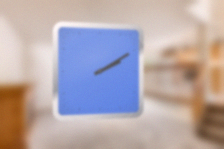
h=2 m=10
